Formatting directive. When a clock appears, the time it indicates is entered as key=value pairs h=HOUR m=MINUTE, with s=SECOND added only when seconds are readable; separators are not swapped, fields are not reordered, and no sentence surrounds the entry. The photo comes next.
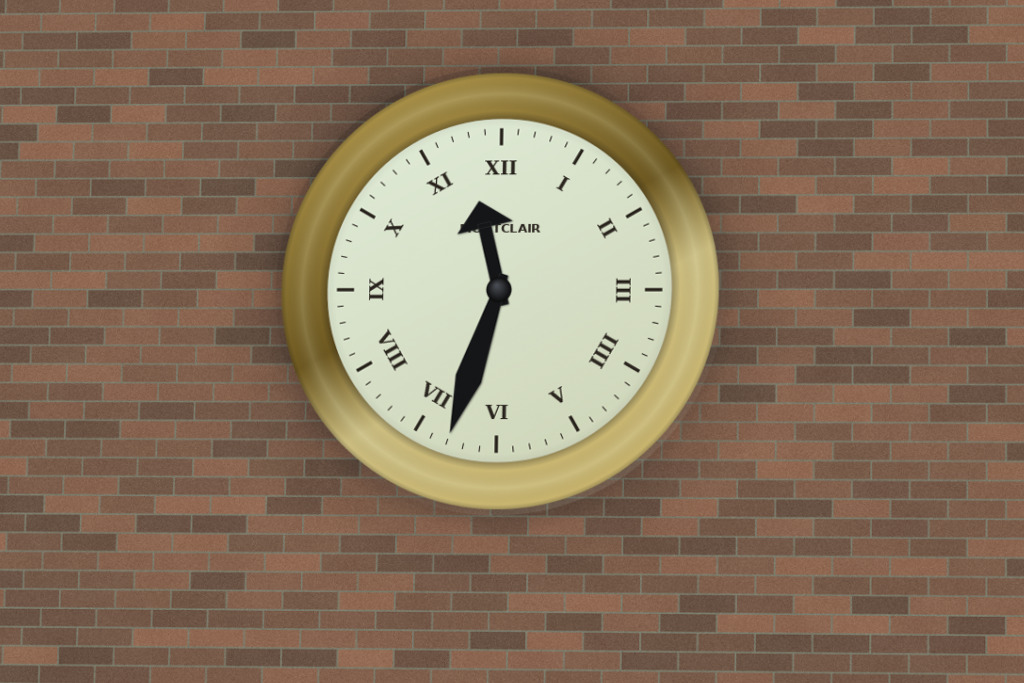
h=11 m=33
